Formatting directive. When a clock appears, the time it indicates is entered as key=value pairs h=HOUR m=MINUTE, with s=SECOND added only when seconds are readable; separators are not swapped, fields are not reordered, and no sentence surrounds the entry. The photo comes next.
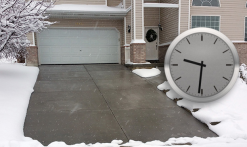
h=9 m=31
